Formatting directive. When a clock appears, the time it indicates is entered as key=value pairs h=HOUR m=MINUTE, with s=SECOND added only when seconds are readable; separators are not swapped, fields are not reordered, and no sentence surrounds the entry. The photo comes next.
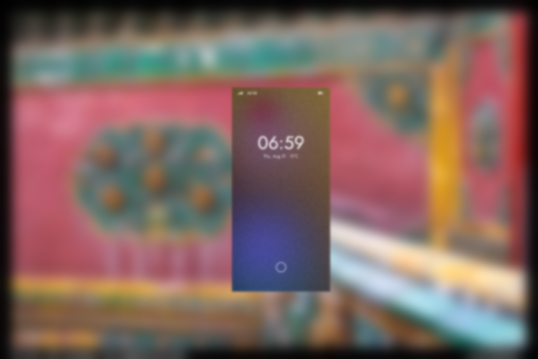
h=6 m=59
